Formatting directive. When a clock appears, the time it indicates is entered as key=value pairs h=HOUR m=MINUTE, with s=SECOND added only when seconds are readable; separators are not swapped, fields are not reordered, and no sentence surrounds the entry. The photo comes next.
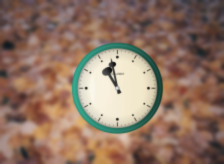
h=10 m=58
